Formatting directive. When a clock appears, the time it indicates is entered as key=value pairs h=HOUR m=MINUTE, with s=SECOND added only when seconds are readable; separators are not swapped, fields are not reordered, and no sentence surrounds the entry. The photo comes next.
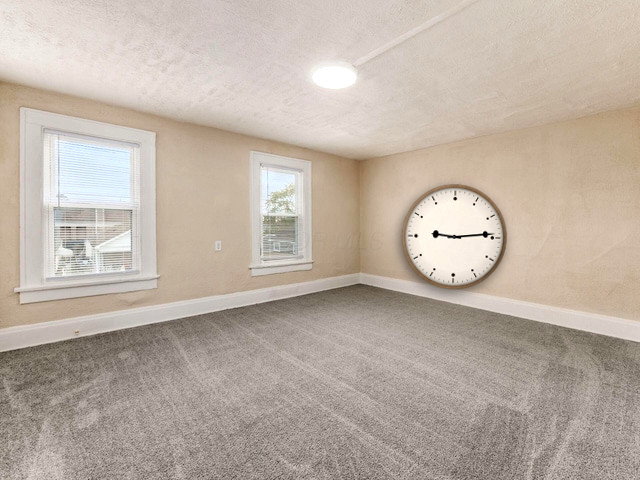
h=9 m=14
